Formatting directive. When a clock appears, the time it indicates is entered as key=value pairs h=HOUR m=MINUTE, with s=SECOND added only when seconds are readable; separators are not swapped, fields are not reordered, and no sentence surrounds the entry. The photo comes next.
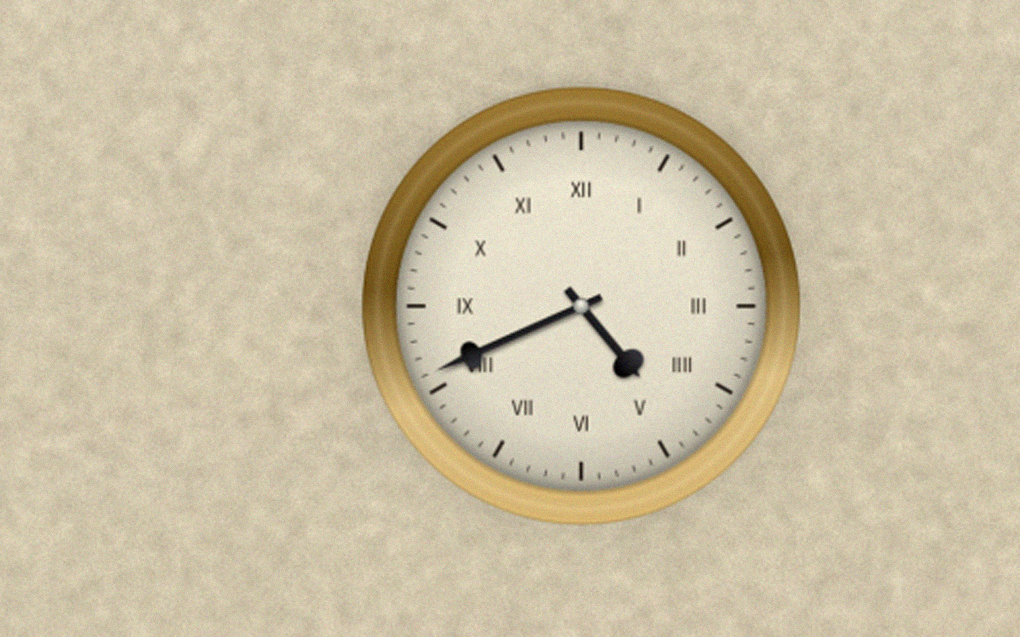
h=4 m=41
